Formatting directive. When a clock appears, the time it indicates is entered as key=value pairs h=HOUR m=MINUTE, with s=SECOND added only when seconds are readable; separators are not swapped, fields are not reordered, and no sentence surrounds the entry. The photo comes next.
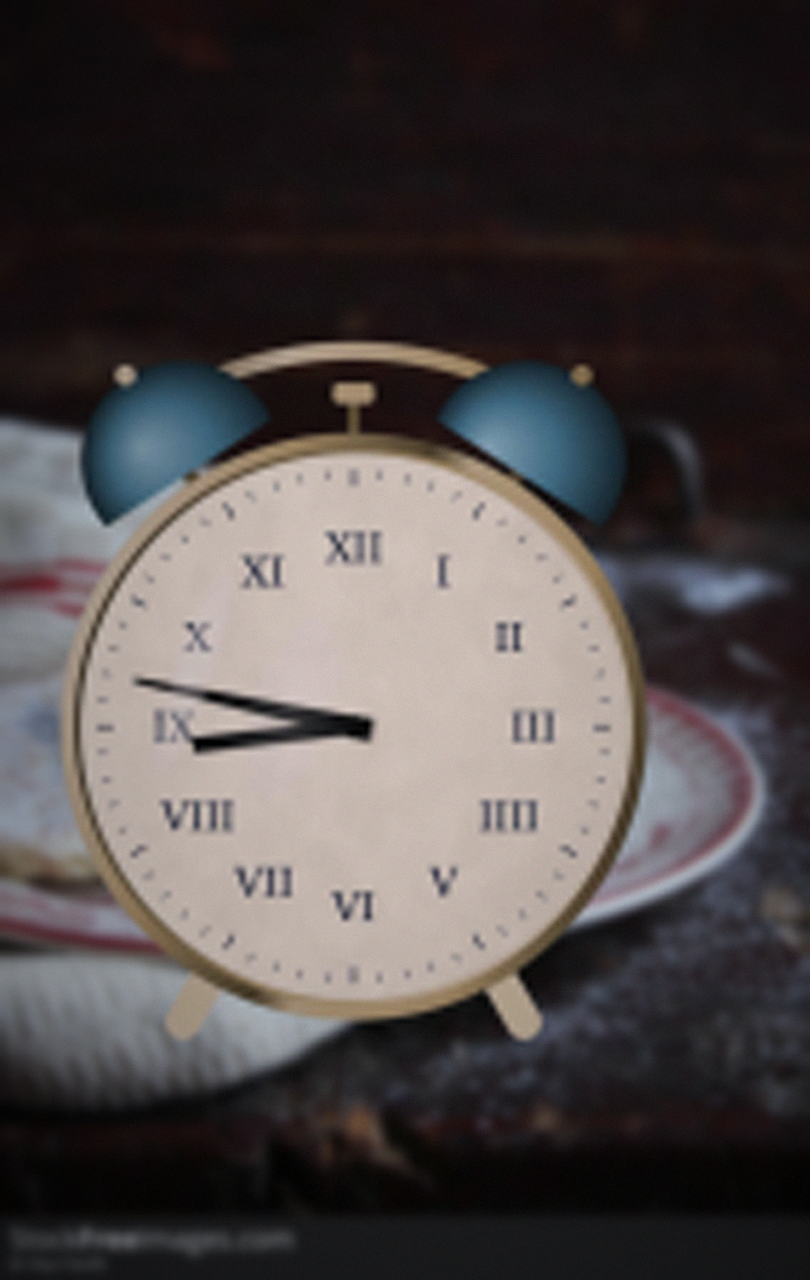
h=8 m=47
